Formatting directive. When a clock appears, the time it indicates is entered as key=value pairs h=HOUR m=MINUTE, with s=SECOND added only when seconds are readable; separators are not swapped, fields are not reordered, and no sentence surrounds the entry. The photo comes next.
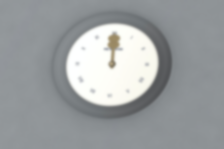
h=12 m=0
